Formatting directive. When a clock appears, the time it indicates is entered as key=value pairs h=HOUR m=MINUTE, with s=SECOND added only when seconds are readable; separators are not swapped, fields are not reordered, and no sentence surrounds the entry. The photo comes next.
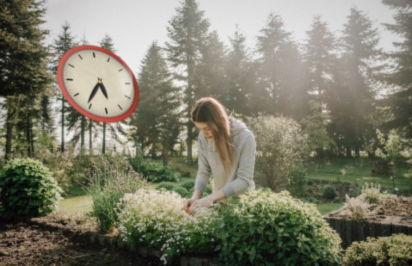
h=5 m=36
